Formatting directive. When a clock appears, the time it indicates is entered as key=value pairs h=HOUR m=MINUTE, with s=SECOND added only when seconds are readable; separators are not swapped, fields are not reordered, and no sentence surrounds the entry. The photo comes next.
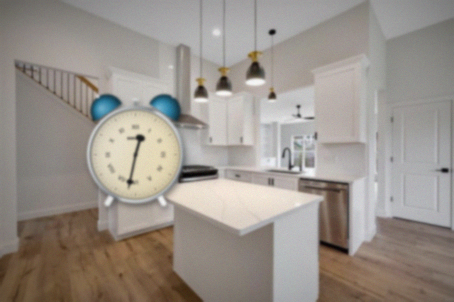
h=12 m=32
